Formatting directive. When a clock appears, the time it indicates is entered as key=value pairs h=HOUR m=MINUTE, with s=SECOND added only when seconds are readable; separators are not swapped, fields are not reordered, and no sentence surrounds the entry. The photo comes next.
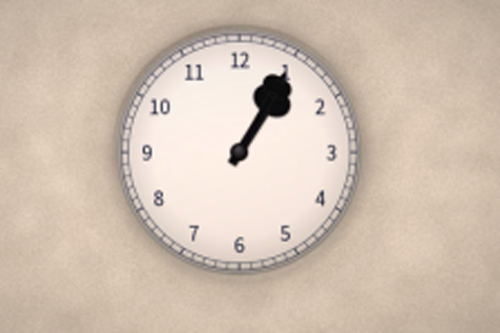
h=1 m=5
